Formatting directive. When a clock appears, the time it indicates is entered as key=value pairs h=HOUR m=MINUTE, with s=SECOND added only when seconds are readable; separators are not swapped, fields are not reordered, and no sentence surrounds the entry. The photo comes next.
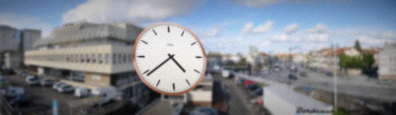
h=4 m=39
